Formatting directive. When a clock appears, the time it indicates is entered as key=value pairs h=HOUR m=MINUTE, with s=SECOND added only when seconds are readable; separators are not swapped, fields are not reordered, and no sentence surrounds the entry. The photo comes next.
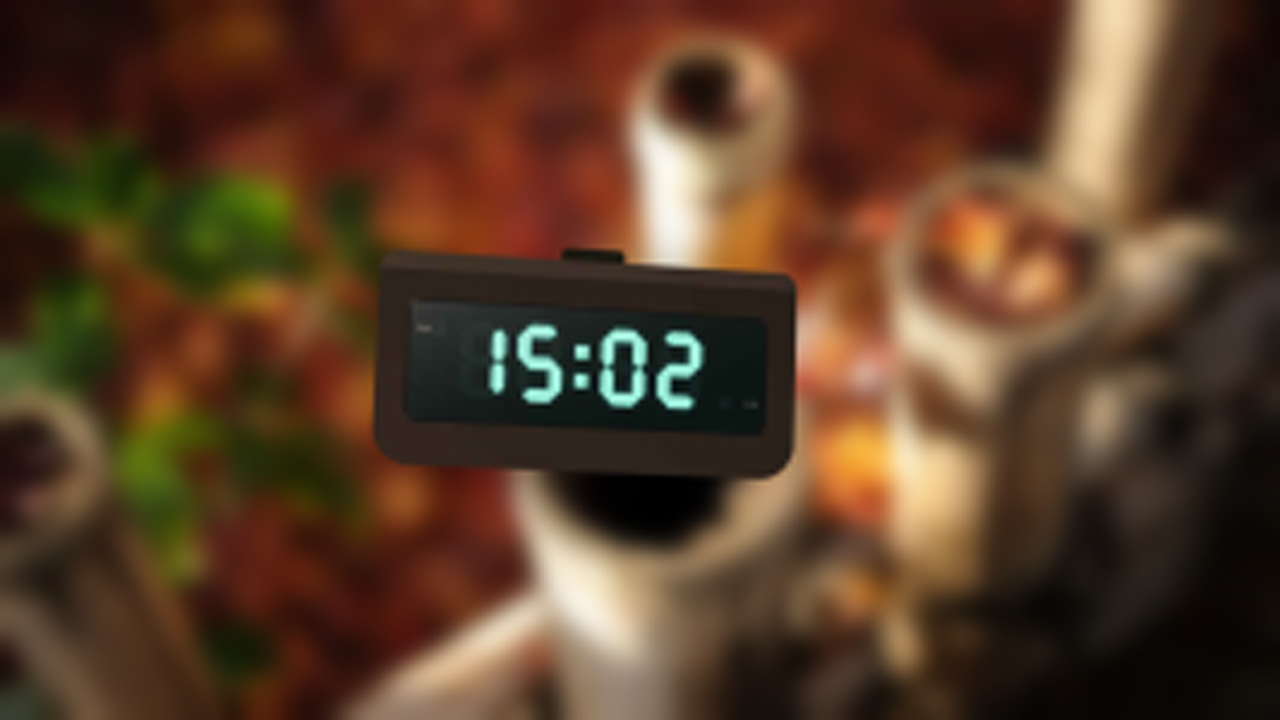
h=15 m=2
